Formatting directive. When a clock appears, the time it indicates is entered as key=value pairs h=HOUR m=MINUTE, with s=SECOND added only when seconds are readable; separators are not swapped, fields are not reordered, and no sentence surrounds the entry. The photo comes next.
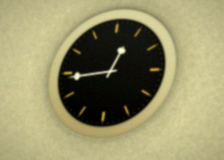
h=12 m=44
